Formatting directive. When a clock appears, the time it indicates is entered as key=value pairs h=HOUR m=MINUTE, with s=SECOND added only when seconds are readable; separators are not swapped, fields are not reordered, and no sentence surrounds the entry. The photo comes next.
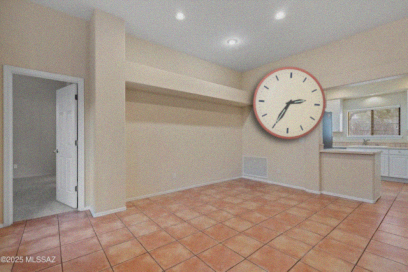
h=2 m=35
